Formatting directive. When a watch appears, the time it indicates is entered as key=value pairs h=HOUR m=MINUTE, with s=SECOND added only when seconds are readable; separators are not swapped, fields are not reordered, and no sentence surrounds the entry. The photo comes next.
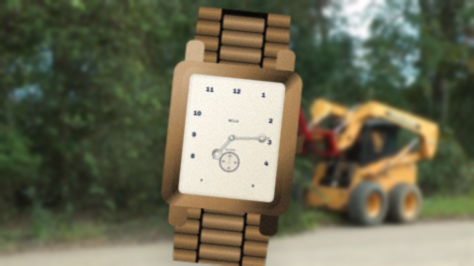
h=7 m=14
